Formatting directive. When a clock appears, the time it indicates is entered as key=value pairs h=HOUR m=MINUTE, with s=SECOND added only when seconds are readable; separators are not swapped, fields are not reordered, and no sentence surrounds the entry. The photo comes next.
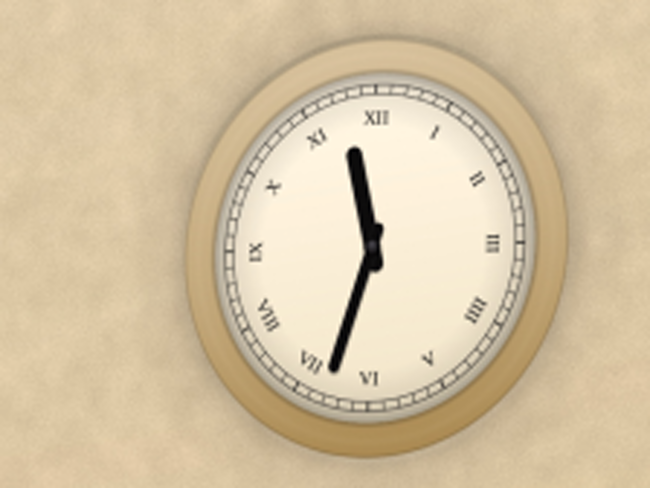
h=11 m=33
